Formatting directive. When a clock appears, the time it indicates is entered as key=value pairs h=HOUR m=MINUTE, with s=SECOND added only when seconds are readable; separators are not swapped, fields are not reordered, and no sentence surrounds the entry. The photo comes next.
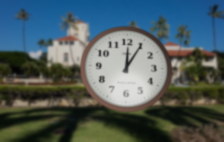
h=12 m=5
